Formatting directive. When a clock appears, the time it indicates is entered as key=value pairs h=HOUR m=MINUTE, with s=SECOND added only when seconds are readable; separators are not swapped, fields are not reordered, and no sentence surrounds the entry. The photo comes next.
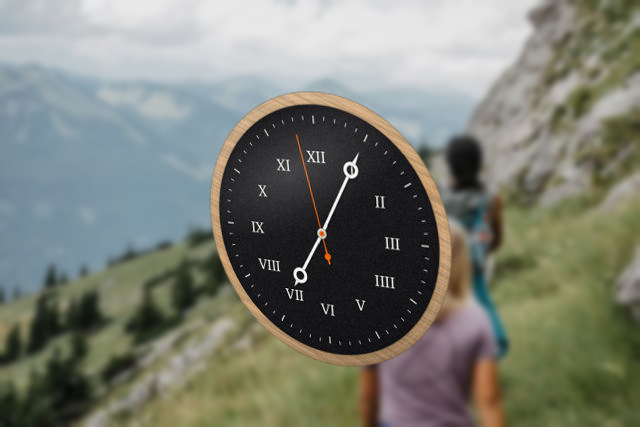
h=7 m=4 s=58
